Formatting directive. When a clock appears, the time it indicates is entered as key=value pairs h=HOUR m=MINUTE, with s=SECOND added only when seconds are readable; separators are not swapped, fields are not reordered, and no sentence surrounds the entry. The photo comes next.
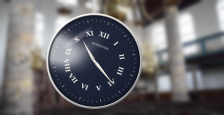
h=10 m=20
